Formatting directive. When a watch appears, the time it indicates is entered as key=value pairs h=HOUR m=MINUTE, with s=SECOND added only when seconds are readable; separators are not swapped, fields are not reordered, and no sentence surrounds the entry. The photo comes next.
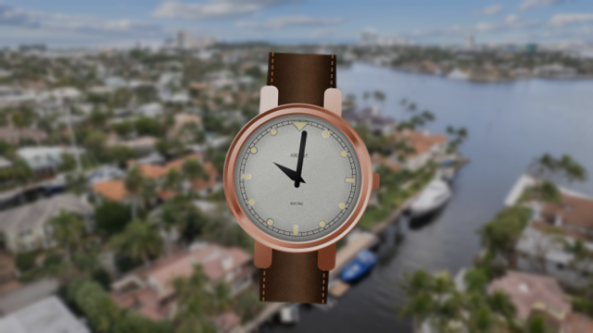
h=10 m=1
